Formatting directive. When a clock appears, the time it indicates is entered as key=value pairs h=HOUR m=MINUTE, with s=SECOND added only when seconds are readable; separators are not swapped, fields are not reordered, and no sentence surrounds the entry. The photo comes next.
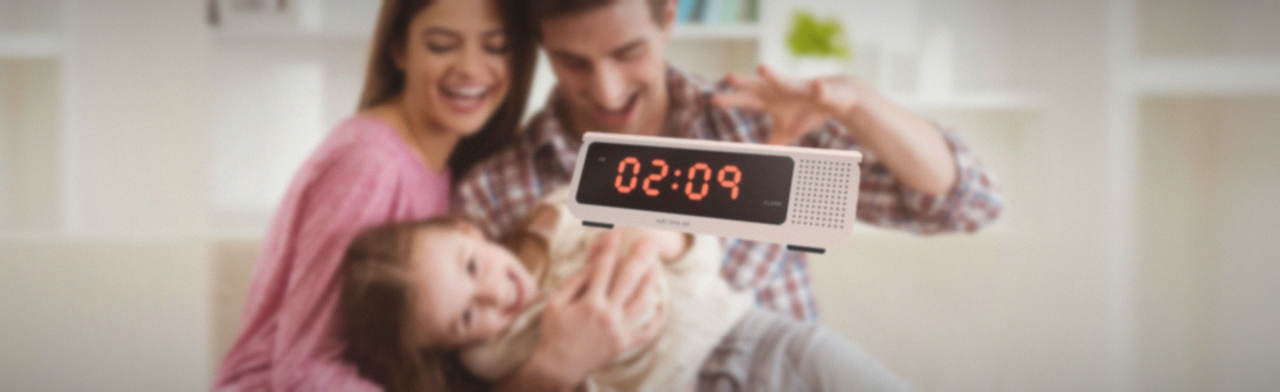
h=2 m=9
